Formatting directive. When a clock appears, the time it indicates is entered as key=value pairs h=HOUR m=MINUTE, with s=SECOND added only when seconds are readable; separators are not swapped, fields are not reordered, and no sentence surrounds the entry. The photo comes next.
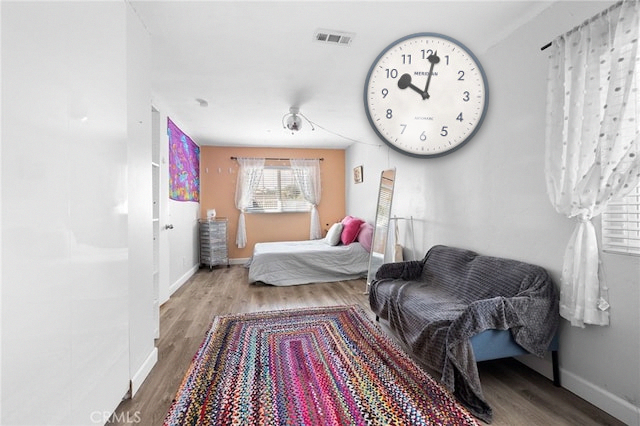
h=10 m=2
